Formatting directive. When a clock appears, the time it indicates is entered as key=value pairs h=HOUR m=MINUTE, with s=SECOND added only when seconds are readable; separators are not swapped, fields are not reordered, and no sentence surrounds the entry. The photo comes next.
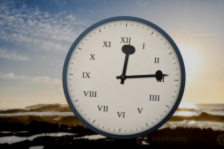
h=12 m=14
